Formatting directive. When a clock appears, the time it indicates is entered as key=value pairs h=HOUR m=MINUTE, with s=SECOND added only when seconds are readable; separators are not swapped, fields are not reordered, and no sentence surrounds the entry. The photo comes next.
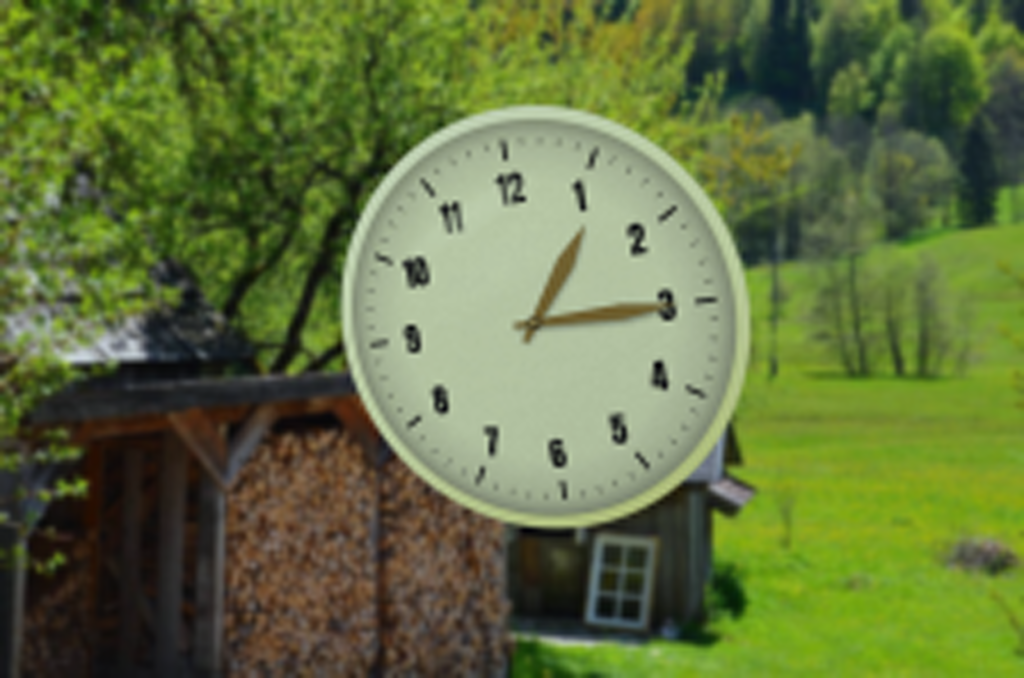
h=1 m=15
